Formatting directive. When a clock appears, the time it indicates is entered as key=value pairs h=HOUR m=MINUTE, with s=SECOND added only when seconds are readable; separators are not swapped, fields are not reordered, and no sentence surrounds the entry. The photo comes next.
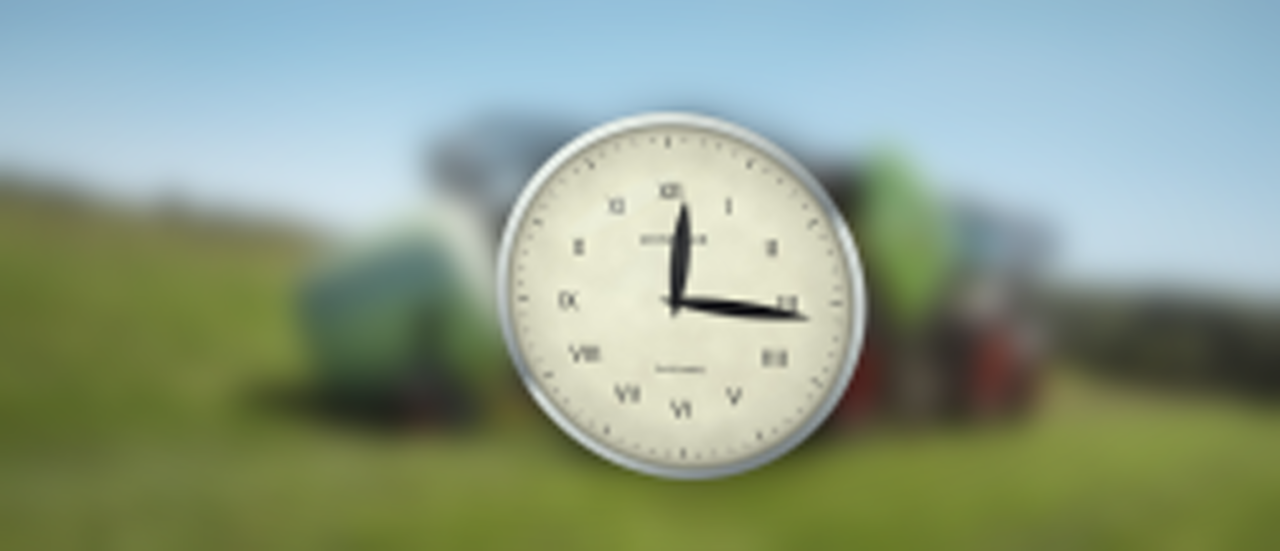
h=12 m=16
